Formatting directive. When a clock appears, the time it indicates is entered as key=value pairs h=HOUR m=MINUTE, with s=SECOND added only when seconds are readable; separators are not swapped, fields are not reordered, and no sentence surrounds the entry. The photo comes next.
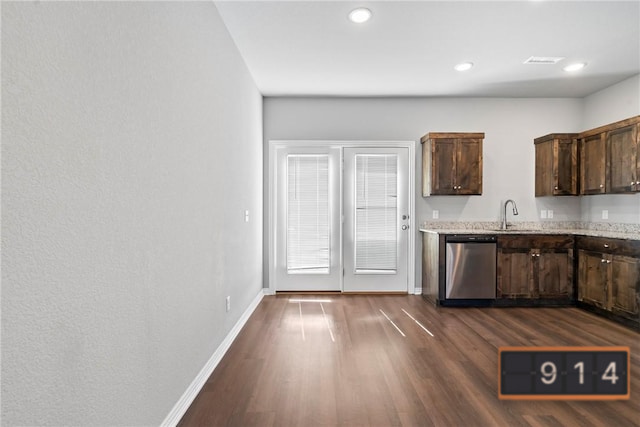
h=9 m=14
